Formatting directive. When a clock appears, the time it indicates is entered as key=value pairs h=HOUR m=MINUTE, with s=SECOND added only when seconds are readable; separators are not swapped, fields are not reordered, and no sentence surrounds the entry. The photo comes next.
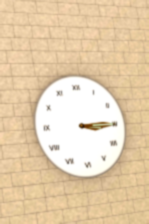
h=3 m=15
